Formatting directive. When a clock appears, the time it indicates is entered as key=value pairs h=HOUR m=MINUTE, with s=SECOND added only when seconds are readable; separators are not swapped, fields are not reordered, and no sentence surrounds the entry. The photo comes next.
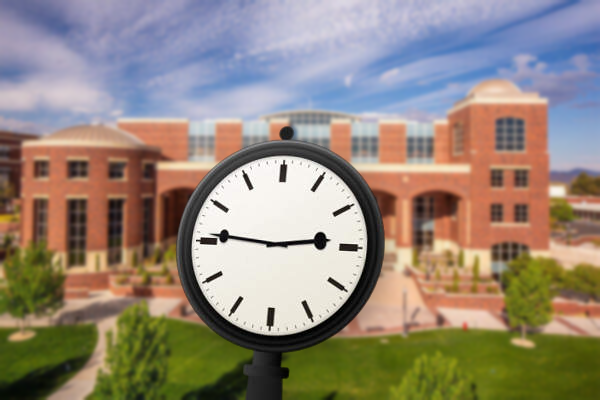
h=2 m=46
